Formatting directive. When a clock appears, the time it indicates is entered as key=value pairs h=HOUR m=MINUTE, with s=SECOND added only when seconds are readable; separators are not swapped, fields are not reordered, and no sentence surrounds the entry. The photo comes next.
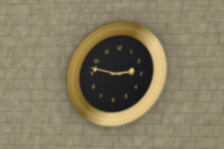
h=2 m=47
